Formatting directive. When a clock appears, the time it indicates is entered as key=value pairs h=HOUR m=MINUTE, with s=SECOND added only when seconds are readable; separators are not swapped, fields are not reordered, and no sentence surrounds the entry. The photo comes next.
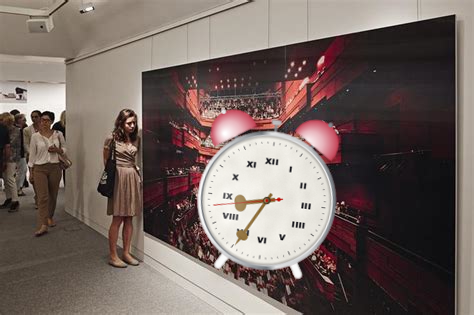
h=8 m=34 s=43
